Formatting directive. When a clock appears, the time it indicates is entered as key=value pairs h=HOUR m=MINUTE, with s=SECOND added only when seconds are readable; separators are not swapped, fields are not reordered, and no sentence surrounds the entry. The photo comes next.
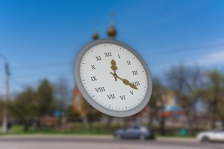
h=12 m=22
